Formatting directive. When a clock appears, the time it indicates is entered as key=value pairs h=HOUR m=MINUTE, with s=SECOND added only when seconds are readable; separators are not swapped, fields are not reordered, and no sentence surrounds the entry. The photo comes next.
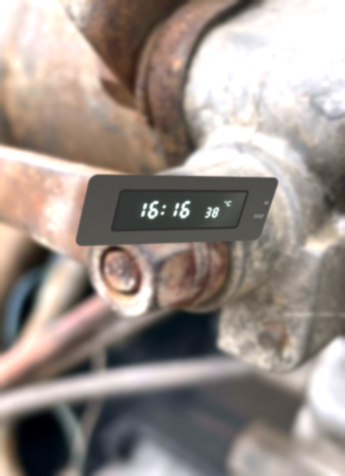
h=16 m=16
